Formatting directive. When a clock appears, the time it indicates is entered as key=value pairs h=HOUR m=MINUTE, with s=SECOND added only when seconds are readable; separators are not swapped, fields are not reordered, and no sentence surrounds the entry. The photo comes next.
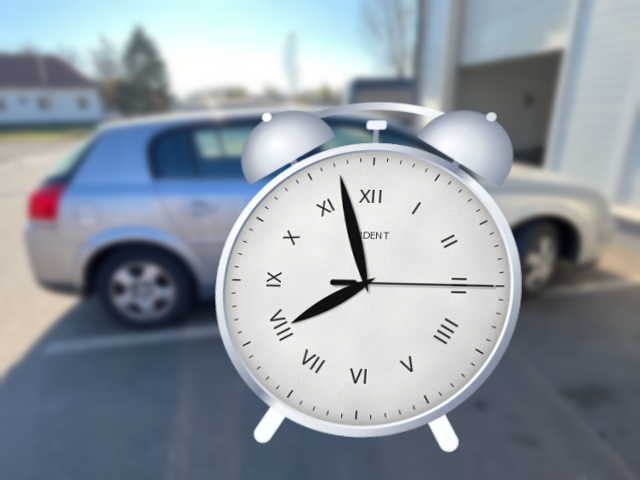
h=7 m=57 s=15
